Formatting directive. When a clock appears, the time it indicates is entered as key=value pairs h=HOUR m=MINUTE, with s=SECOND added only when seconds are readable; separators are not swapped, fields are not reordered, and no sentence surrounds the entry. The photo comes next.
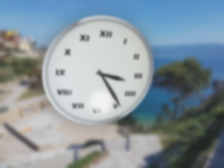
h=3 m=24
